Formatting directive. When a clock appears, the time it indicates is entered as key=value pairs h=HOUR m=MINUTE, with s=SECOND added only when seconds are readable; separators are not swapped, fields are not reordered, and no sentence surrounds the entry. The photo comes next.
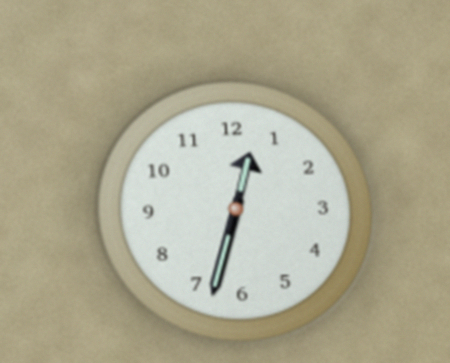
h=12 m=33
